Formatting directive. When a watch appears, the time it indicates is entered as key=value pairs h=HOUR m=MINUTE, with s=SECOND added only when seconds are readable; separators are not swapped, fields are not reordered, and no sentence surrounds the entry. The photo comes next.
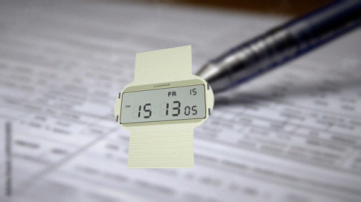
h=15 m=13 s=5
